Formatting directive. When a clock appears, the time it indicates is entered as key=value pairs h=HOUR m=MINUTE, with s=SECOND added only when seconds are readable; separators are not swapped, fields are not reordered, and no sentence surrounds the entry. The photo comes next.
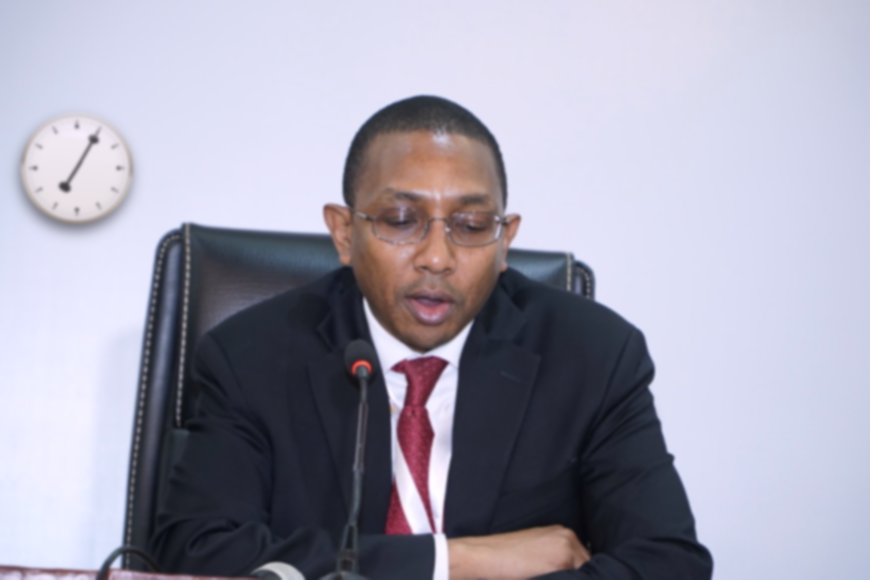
h=7 m=5
